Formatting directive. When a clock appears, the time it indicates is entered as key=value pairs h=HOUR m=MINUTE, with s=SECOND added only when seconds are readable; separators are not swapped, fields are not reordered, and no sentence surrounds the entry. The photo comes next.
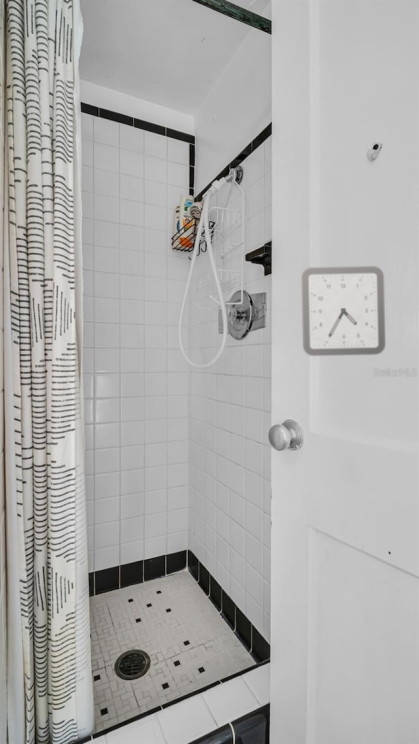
h=4 m=35
